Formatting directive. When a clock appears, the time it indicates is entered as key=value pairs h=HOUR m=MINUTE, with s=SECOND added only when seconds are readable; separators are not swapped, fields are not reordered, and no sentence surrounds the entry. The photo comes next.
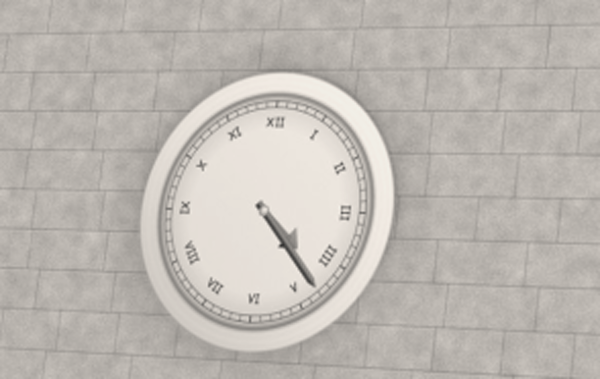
h=4 m=23
